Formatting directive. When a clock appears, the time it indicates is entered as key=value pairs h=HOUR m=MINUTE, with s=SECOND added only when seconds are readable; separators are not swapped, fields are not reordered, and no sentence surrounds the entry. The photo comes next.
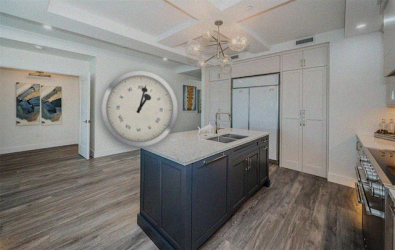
h=1 m=2
